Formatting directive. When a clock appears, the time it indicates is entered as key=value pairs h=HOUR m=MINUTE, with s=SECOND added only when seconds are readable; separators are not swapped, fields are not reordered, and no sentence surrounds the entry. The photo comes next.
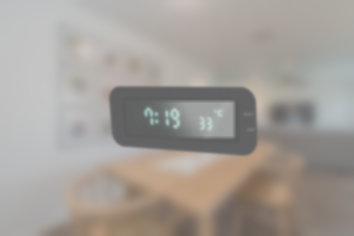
h=7 m=19
